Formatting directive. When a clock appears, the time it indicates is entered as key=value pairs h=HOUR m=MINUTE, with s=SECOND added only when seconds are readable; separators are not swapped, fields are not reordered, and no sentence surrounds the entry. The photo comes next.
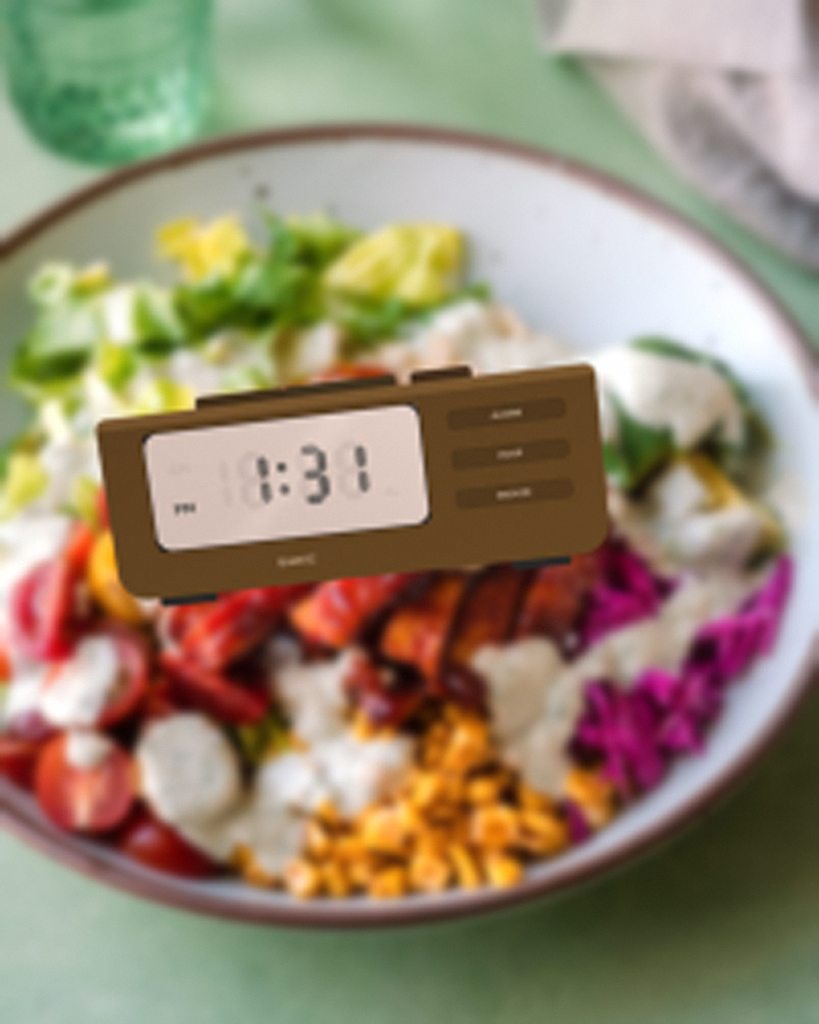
h=1 m=31
